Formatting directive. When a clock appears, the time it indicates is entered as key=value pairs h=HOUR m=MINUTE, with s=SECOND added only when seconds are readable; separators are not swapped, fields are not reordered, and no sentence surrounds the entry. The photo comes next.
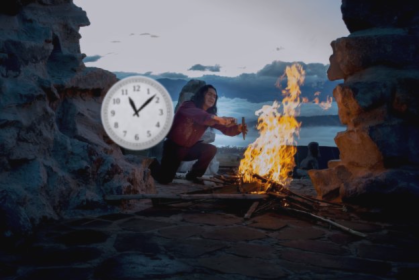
h=11 m=8
